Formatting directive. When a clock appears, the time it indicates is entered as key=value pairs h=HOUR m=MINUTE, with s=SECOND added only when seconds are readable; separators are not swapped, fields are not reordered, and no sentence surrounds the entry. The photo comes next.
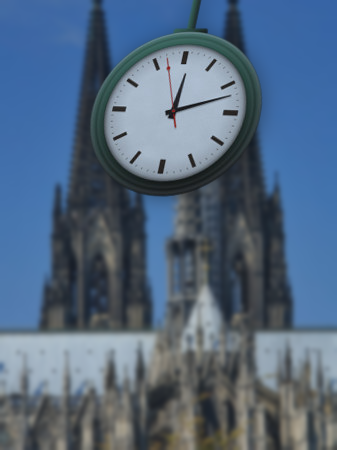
h=12 m=11 s=57
